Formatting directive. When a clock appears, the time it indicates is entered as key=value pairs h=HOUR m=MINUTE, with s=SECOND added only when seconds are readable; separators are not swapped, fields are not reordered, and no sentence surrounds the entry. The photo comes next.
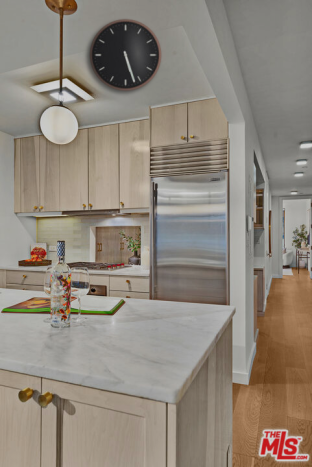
h=5 m=27
